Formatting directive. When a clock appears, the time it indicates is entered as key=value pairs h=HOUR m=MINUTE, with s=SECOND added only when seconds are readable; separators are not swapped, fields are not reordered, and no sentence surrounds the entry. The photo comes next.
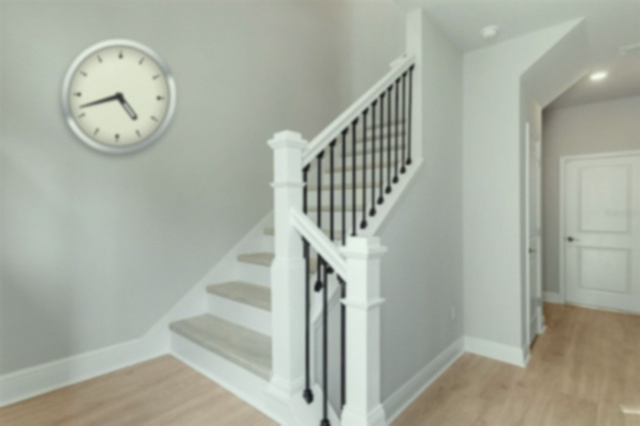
h=4 m=42
